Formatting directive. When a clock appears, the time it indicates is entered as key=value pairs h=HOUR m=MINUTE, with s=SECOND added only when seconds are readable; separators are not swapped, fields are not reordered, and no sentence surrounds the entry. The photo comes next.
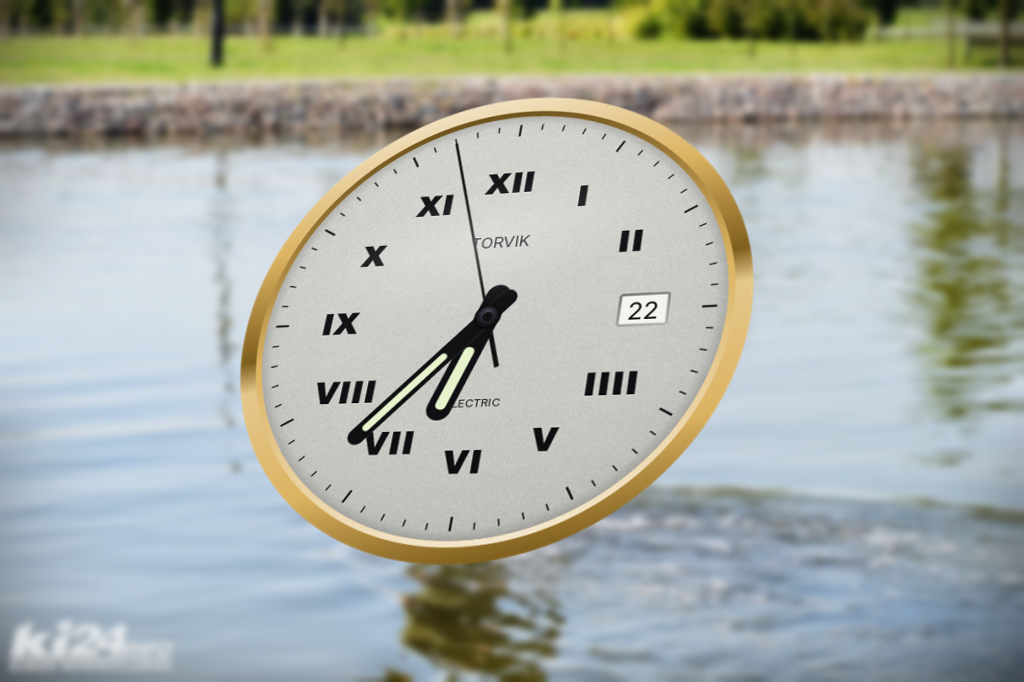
h=6 m=36 s=57
